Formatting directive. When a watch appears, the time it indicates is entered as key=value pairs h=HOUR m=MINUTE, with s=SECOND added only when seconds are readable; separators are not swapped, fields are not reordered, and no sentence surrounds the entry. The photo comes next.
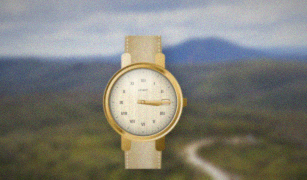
h=3 m=15
